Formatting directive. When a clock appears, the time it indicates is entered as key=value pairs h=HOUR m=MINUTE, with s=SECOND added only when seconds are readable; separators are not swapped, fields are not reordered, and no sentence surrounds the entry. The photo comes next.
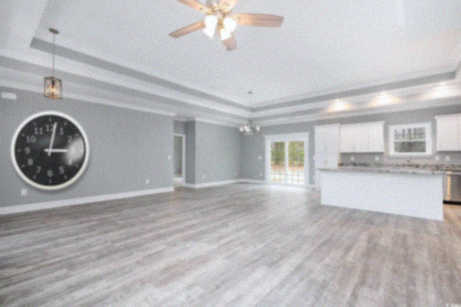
h=3 m=2
